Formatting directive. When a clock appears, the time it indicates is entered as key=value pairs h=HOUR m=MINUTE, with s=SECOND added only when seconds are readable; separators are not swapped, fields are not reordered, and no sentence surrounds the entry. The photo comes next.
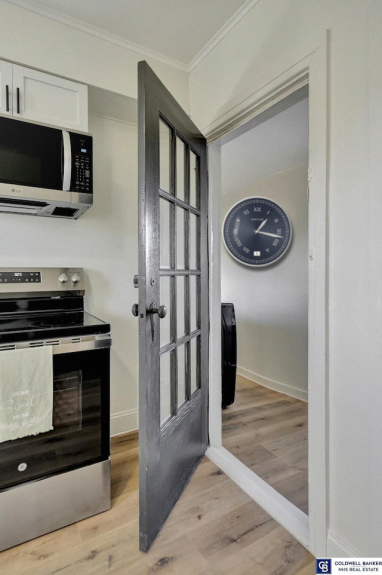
h=1 m=17
